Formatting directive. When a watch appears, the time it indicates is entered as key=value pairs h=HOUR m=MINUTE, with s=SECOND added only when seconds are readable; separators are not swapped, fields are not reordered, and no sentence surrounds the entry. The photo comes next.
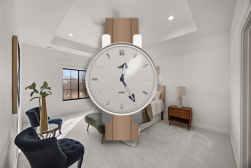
h=12 m=25
